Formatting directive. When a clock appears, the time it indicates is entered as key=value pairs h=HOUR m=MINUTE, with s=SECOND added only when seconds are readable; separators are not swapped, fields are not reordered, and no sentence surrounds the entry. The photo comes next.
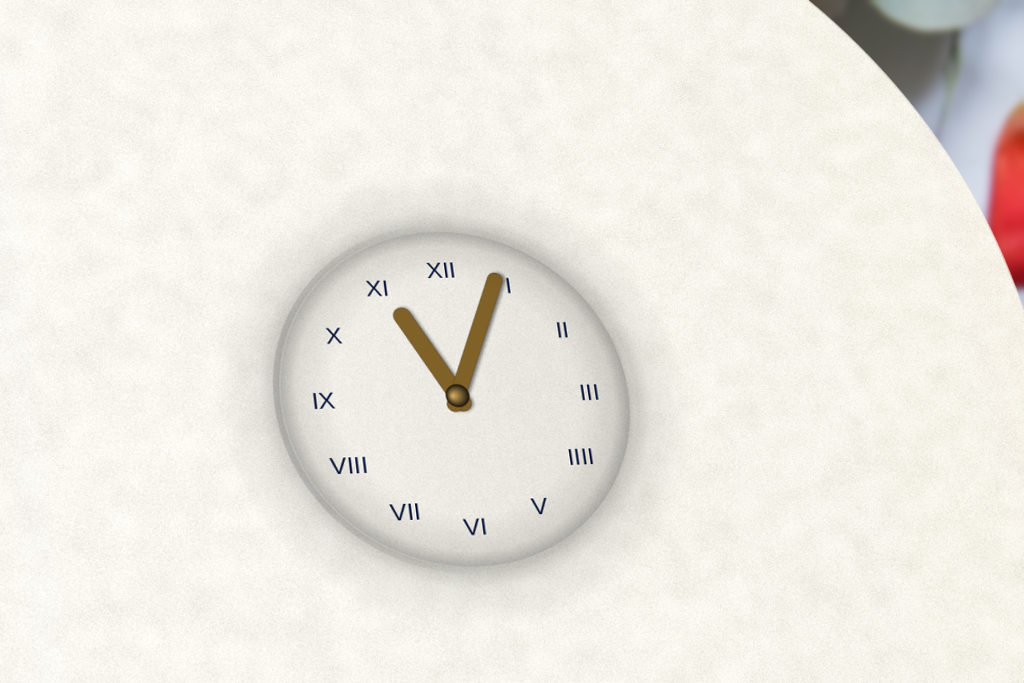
h=11 m=4
